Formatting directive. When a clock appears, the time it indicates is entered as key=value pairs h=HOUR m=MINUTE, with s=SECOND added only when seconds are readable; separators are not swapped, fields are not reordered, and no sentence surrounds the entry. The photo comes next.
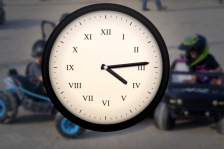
h=4 m=14
